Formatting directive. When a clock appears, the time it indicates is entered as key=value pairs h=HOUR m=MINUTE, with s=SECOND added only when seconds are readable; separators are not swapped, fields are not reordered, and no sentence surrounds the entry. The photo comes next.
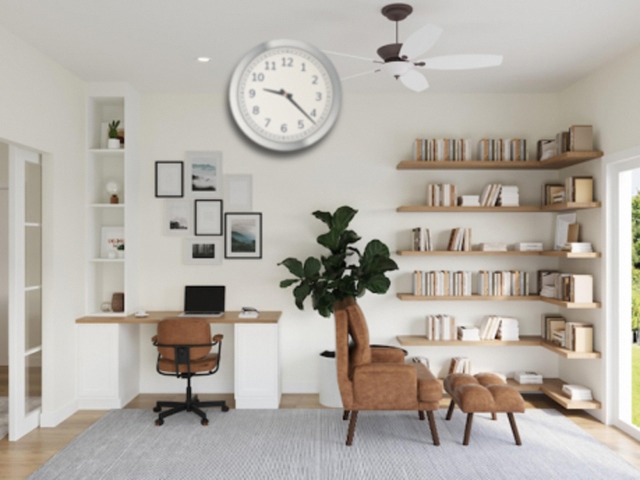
h=9 m=22
